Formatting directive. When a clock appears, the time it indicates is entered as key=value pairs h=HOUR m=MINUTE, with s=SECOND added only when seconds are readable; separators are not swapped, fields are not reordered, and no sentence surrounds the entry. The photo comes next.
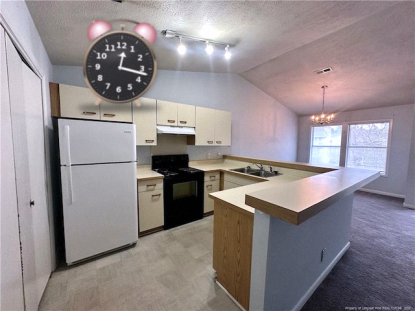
h=12 m=17
